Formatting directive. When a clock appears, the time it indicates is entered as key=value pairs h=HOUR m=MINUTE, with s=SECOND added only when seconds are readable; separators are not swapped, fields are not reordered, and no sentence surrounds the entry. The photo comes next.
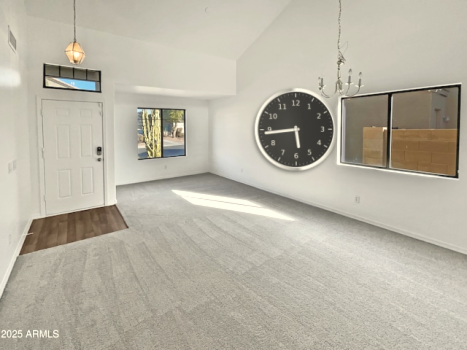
h=5 m=44
